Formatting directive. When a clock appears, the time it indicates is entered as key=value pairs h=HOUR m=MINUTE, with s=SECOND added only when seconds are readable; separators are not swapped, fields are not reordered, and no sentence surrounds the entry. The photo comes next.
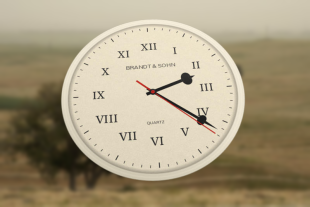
h=2 m=21 s=22
